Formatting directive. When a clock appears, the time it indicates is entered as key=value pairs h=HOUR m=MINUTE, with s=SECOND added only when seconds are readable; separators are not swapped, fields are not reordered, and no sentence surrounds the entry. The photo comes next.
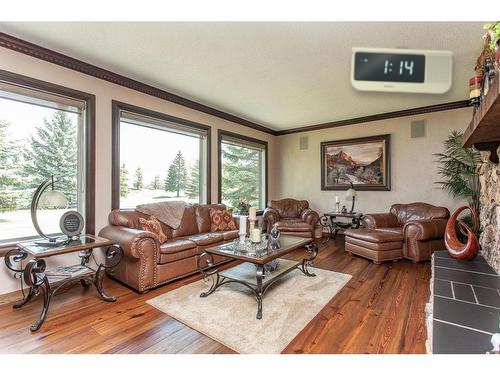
h=1 m=14
